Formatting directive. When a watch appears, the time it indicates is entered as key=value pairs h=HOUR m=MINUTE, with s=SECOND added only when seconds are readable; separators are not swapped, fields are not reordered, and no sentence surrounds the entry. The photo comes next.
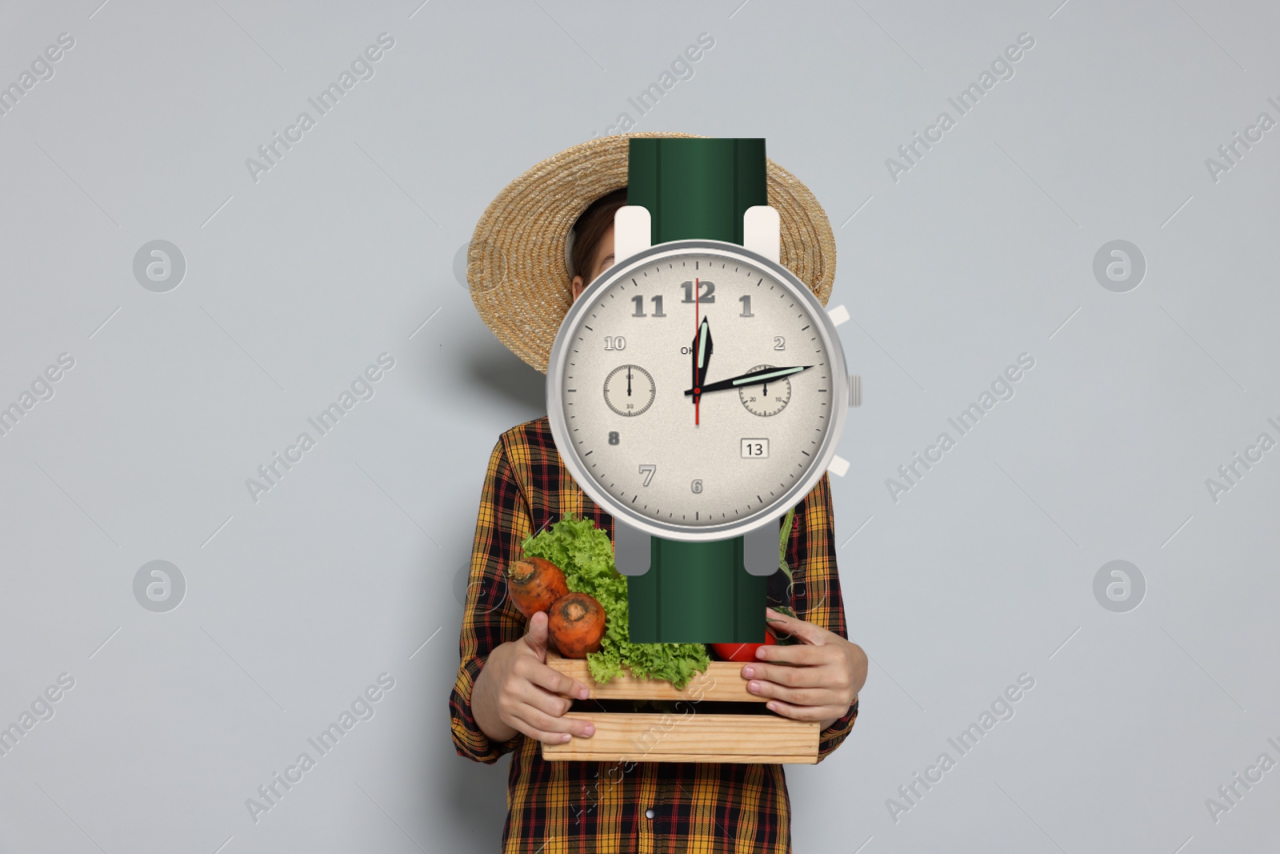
h=12 m=13
